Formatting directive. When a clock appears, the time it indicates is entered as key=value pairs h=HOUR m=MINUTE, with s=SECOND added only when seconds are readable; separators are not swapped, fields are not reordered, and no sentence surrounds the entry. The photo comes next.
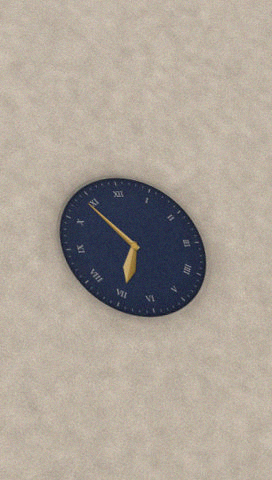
h=6 m=54
